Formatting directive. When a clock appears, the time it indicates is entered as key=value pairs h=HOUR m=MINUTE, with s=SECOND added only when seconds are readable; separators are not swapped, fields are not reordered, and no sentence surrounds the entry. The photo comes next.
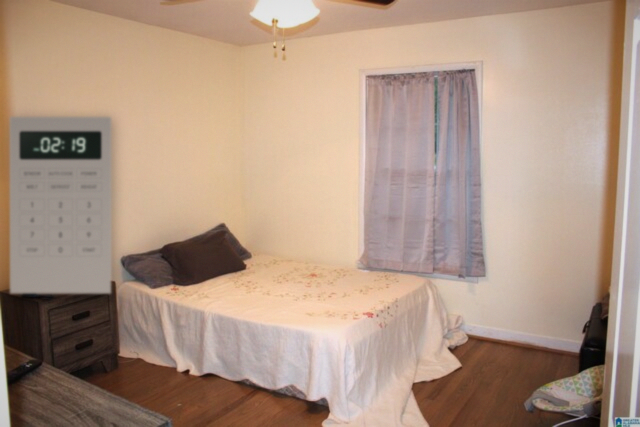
h=2 m=19
